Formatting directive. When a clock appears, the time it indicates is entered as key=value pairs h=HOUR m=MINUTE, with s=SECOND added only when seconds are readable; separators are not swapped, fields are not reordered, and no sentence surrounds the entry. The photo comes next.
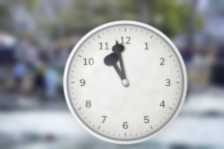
h=10 m=58
